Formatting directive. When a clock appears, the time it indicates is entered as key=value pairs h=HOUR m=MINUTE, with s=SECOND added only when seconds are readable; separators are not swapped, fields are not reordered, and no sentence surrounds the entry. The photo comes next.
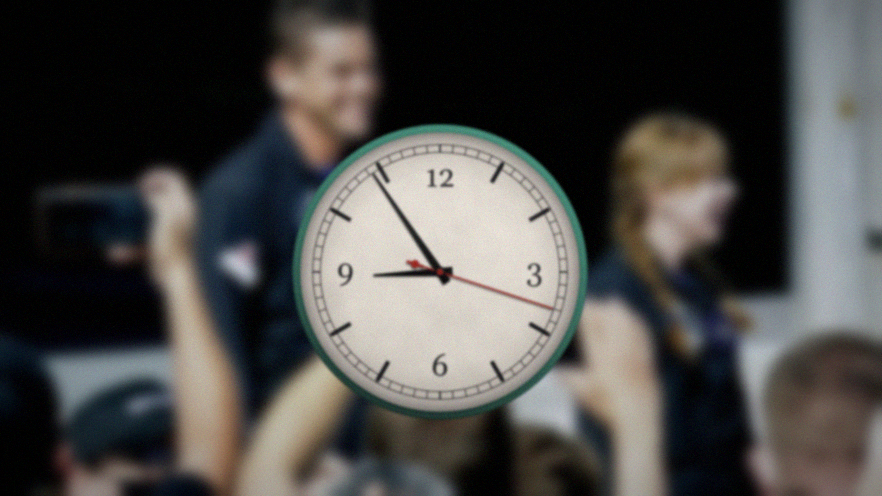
h=8 m=54 s=18
